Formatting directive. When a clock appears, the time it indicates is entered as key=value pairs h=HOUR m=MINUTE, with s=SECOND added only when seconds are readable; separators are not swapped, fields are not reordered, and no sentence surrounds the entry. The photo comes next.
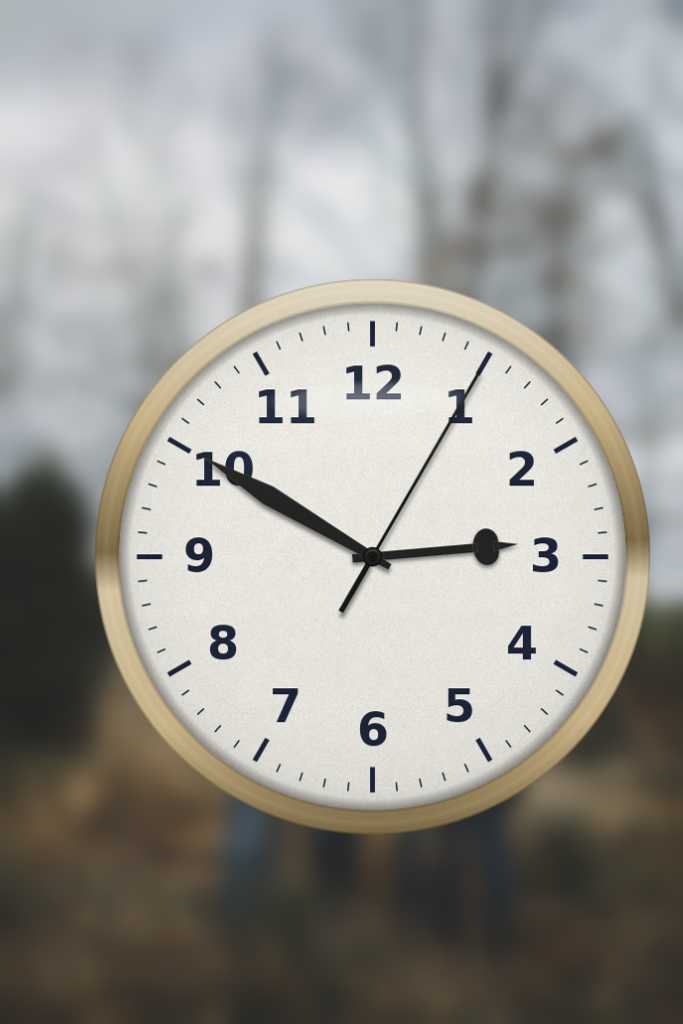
h=2 m=50 s=5
